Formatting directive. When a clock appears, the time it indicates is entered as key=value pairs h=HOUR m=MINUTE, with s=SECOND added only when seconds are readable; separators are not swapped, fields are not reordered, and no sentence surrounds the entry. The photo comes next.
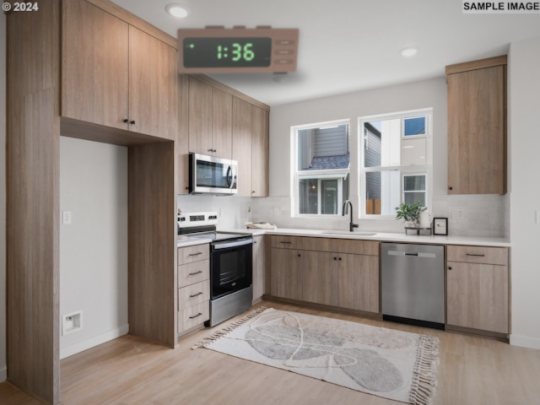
h=1 m=36
